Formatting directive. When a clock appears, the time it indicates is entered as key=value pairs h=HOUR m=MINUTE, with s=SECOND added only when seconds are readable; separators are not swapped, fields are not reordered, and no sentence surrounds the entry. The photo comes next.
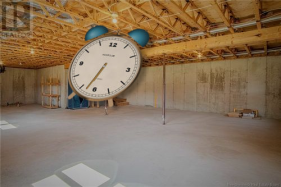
h=6 m=33
